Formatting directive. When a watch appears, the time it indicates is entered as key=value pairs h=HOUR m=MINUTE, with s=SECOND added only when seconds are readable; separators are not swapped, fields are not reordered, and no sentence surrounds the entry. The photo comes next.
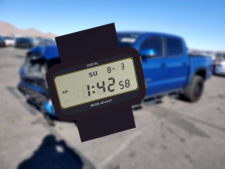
h=1 m=42 s=58
